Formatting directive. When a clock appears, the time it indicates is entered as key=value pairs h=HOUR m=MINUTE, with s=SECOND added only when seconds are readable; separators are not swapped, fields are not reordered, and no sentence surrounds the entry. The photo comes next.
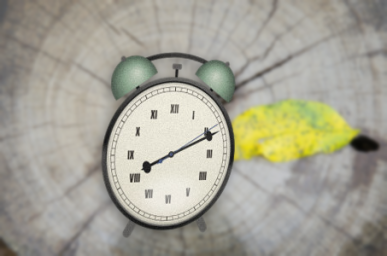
h=8 m=11 s=10
